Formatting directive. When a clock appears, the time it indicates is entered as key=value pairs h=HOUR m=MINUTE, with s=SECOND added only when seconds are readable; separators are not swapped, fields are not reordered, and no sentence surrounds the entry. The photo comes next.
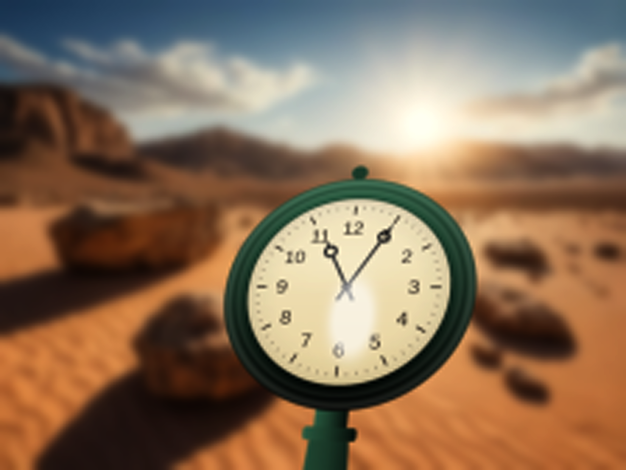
h=11 m=5
